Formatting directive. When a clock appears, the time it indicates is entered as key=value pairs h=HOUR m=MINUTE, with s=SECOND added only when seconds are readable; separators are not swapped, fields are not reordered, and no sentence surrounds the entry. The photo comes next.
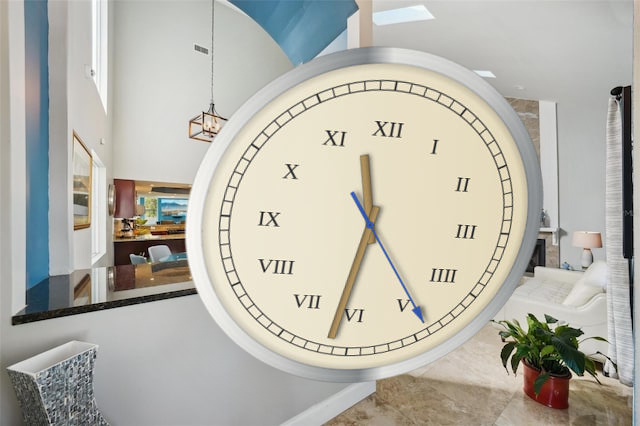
h=11 m=31 s=24
